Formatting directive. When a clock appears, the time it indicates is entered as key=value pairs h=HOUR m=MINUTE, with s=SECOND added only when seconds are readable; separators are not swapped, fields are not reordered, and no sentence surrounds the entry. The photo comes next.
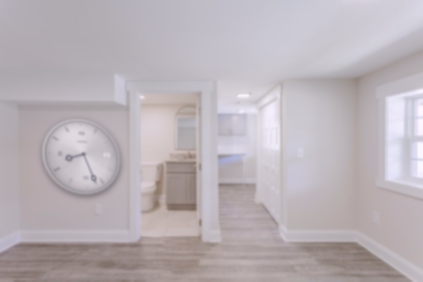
h=8 m=27
